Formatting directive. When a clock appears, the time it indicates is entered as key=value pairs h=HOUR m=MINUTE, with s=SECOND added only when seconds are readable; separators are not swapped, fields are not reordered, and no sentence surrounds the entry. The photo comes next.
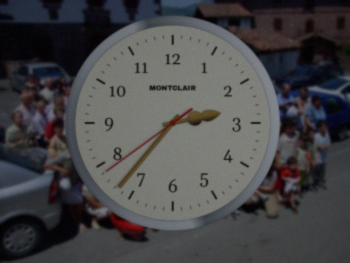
h=2 m=36 s=39
